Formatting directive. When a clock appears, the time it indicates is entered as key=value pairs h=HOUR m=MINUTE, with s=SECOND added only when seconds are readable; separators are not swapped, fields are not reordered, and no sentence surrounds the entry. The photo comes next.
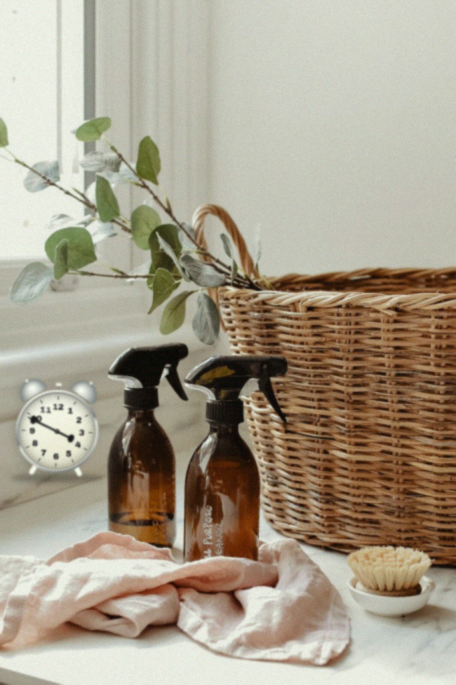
h=3 m=49
